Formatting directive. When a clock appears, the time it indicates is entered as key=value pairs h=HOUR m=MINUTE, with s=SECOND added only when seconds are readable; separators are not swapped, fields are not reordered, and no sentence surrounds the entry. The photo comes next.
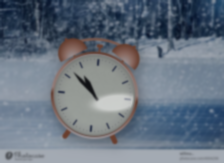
h=10 m=52
